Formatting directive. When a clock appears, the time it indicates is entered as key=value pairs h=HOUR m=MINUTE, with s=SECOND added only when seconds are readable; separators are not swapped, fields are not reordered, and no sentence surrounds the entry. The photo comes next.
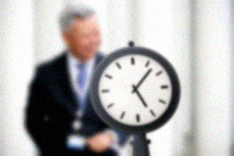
h=5 m=7
